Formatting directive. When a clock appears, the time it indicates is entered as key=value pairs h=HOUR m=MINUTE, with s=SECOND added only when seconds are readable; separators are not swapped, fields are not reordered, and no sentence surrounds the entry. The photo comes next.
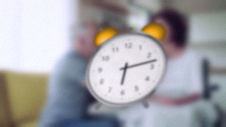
h=6 m=13
